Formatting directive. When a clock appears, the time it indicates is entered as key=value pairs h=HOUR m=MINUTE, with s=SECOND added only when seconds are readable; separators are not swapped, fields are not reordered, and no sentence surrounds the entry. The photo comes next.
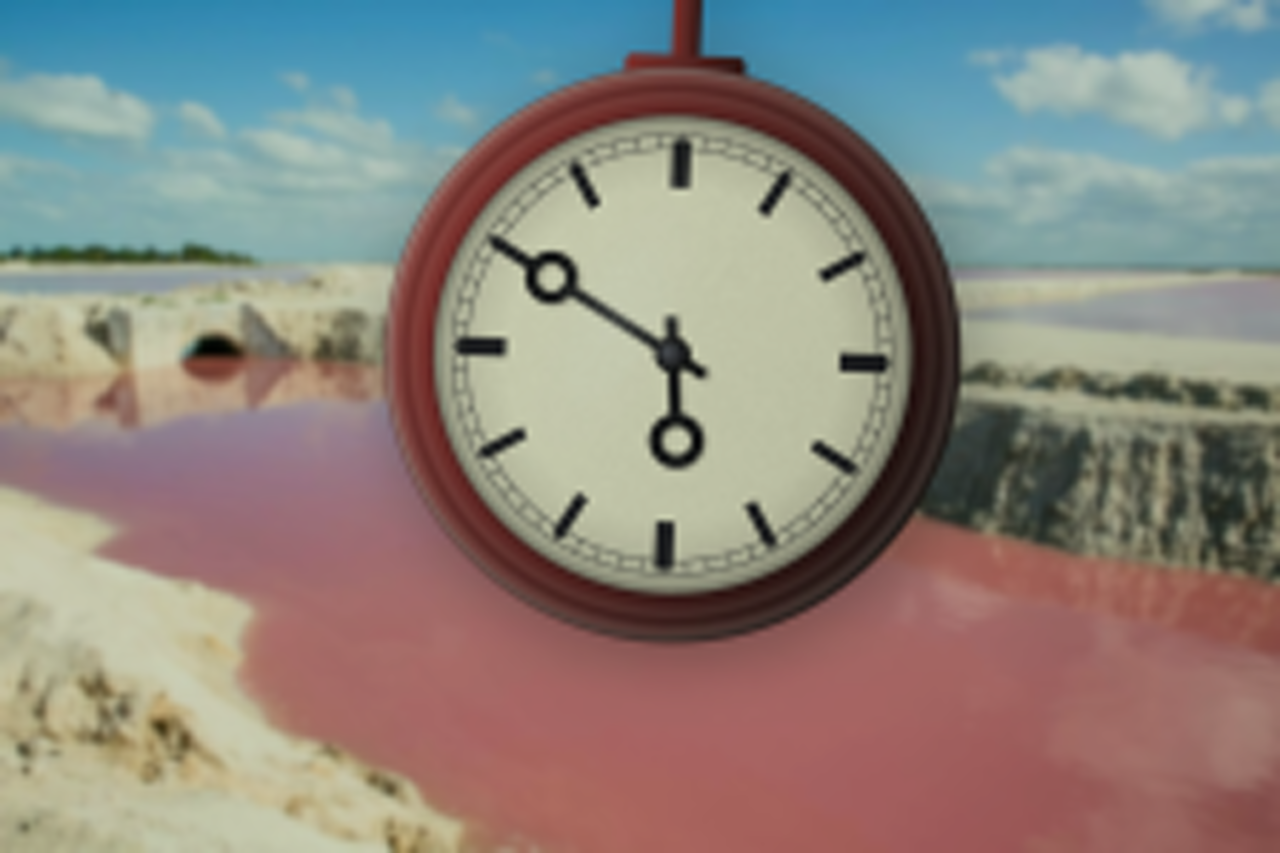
h=5 m=50
